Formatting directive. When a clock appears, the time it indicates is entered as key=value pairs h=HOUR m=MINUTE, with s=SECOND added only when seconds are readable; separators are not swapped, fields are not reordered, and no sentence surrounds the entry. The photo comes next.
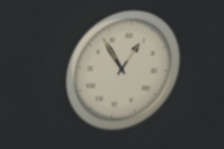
h=12 m=53
